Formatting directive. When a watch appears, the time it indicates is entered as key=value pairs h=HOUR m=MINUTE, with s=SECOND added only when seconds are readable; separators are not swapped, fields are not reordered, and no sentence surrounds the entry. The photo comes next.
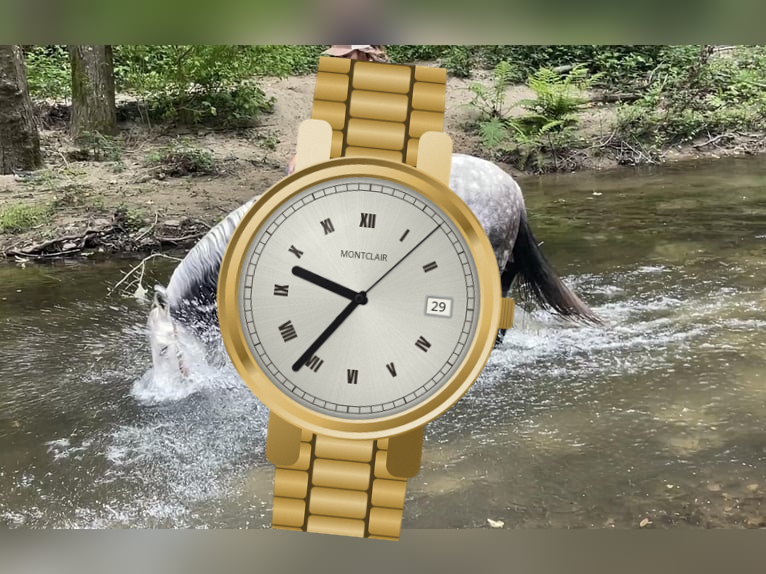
h=9 m=36 s=7
